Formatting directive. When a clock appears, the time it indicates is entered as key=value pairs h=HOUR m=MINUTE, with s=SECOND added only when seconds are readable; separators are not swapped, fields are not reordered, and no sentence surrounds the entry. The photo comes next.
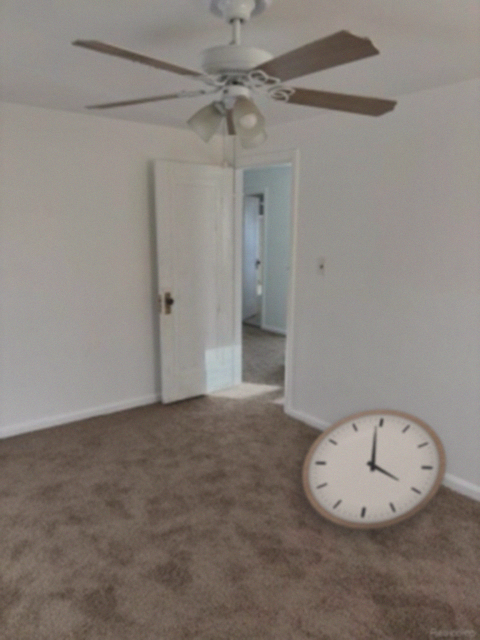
h=3 m=59
